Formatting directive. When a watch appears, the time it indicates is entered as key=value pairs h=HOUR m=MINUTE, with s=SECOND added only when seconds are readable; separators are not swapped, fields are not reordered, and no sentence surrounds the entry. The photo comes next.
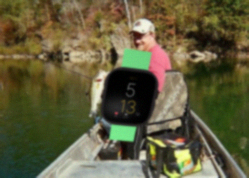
h=5 m=13
